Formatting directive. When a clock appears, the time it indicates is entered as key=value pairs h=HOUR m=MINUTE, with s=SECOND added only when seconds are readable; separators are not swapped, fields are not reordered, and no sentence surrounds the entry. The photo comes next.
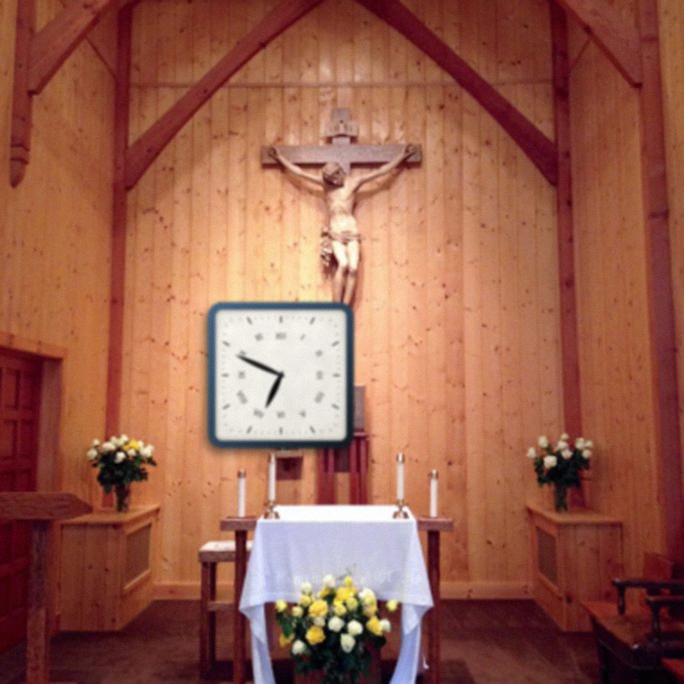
h=6 m=49
